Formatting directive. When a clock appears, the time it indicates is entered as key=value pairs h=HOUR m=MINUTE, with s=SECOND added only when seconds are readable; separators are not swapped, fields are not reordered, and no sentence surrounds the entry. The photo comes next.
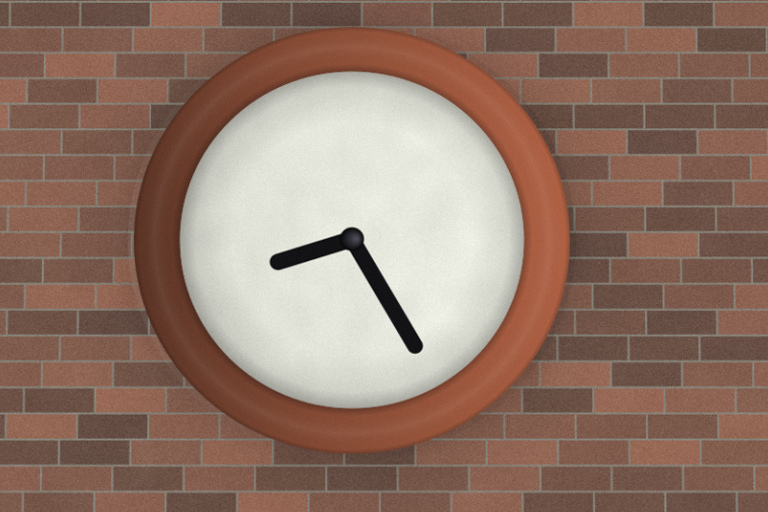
h=8 m=25
